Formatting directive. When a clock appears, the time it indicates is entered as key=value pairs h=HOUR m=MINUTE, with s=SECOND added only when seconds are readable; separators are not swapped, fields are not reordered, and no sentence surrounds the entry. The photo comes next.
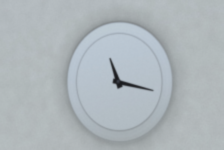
h=11 m=17
